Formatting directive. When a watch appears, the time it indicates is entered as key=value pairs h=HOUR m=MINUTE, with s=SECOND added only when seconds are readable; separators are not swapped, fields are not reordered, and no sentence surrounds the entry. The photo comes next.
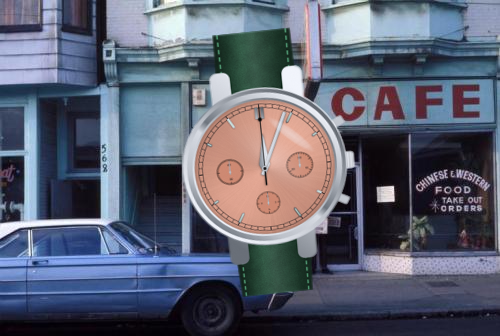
h=12 m=4
